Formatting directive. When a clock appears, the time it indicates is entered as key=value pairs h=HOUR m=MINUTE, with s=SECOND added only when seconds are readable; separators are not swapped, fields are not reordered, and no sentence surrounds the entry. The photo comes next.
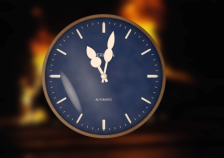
h=11 m=2
